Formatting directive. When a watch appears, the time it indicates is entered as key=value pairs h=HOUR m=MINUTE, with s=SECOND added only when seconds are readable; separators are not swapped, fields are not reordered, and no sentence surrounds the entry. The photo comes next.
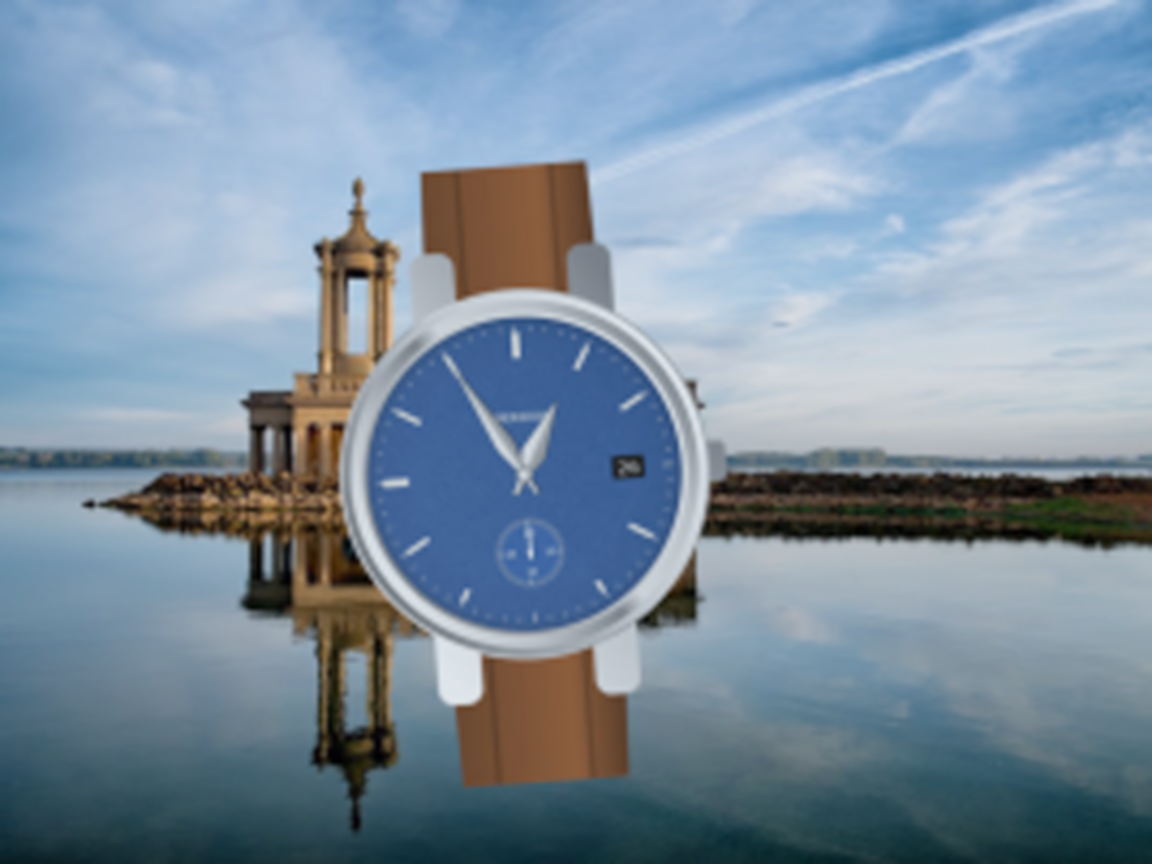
h=12 m=55
